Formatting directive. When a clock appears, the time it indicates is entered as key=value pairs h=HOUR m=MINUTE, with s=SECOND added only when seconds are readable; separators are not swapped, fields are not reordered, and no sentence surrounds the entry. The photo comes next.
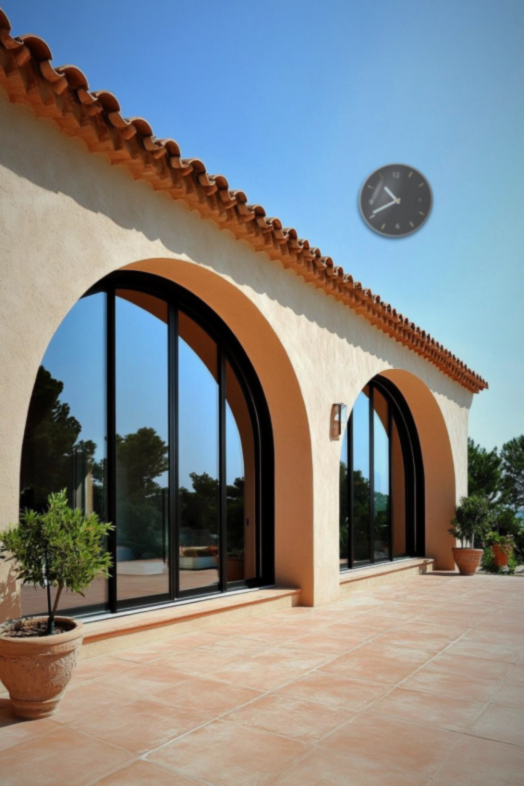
h=10 m=41
